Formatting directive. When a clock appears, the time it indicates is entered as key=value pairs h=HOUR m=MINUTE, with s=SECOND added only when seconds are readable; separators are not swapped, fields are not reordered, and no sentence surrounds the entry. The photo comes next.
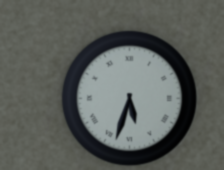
h=5 m=33
